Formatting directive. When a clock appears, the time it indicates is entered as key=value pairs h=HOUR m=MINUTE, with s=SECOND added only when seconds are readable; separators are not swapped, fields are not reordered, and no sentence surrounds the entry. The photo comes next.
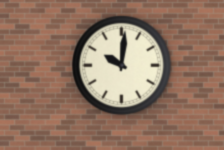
h=10 m=1
